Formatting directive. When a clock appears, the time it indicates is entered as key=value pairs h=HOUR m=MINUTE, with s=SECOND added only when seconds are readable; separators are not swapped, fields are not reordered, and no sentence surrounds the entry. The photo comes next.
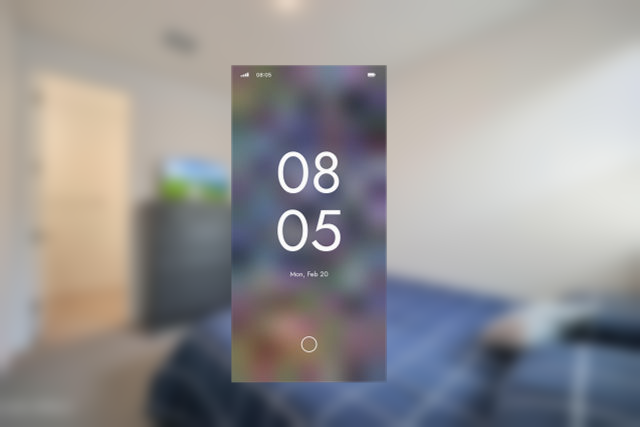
h=8 m=5
